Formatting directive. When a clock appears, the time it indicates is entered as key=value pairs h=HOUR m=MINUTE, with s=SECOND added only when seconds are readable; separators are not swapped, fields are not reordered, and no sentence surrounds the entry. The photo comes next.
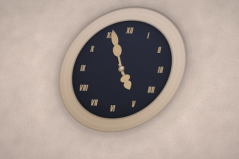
h=4 m=56
